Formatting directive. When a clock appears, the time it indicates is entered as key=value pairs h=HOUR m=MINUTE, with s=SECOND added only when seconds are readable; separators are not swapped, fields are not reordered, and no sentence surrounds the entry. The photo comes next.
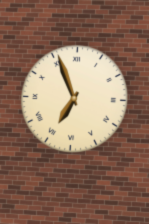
h=6 m=56
